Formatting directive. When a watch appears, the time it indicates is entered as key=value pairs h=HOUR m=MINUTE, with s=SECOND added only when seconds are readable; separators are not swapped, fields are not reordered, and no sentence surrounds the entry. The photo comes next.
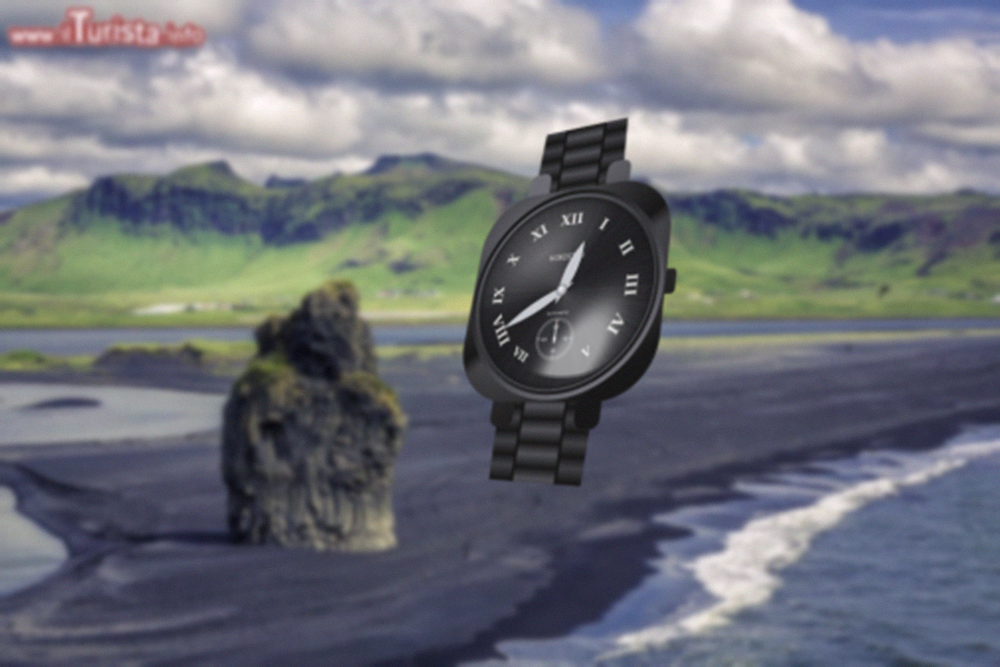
h=12 m=40
